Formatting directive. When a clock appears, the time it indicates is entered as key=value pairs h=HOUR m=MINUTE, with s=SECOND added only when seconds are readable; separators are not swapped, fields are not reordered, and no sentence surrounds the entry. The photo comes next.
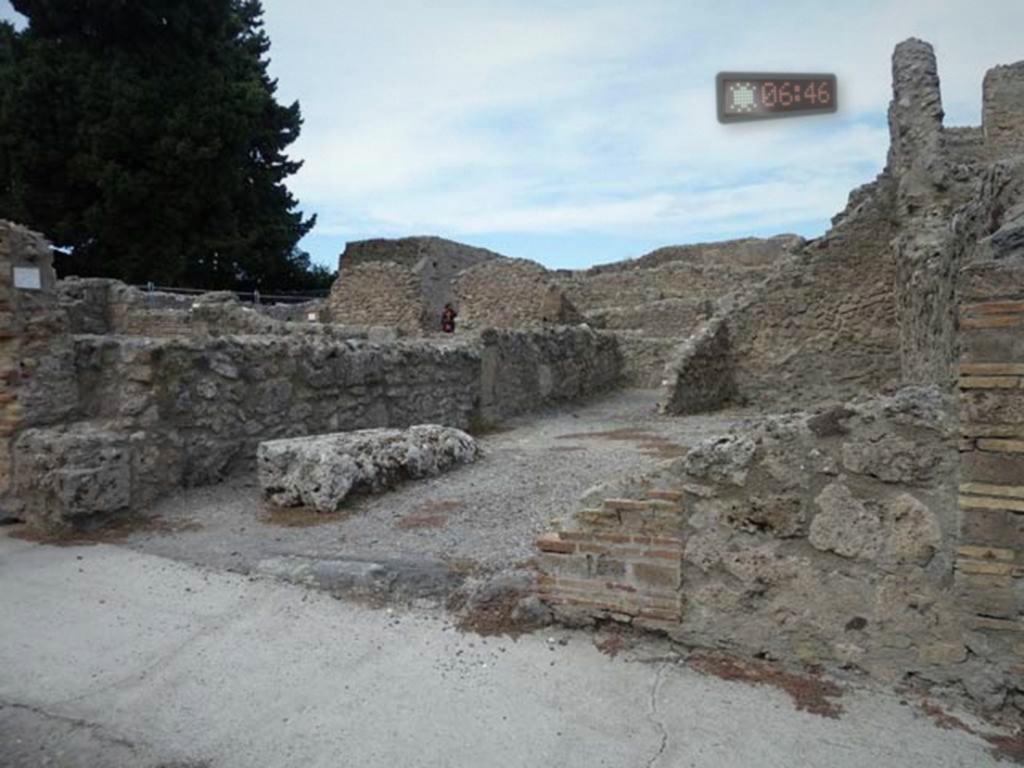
h=6 m=46
